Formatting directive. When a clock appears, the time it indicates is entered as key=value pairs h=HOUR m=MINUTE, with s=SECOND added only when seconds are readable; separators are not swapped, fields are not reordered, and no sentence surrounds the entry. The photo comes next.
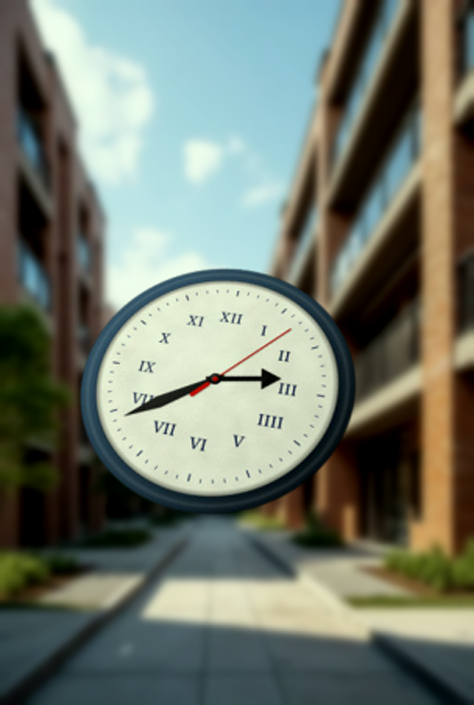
h=2 m=39 s=7
